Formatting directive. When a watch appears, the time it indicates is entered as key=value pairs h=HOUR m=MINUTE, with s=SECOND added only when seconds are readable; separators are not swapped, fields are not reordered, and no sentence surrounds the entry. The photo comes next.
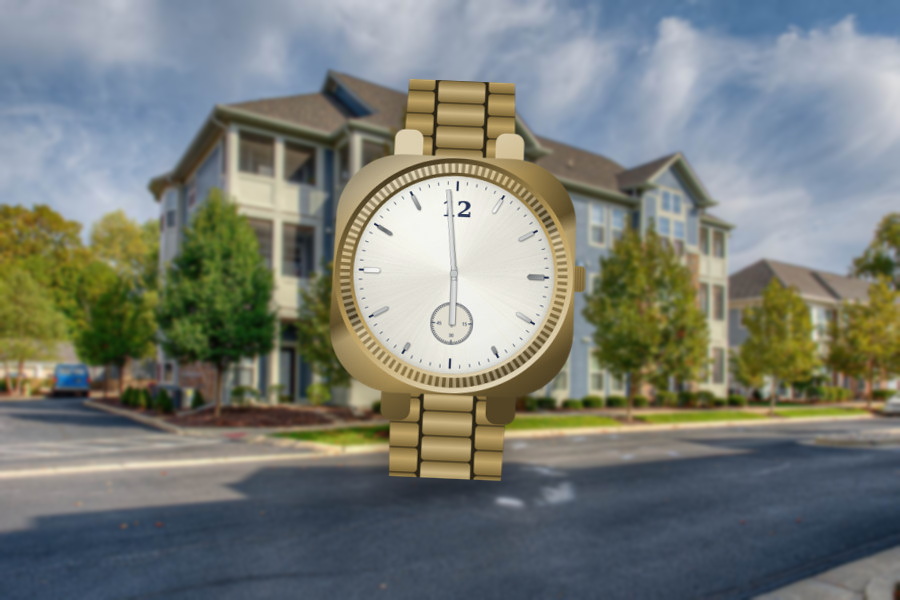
h=5 m=59
